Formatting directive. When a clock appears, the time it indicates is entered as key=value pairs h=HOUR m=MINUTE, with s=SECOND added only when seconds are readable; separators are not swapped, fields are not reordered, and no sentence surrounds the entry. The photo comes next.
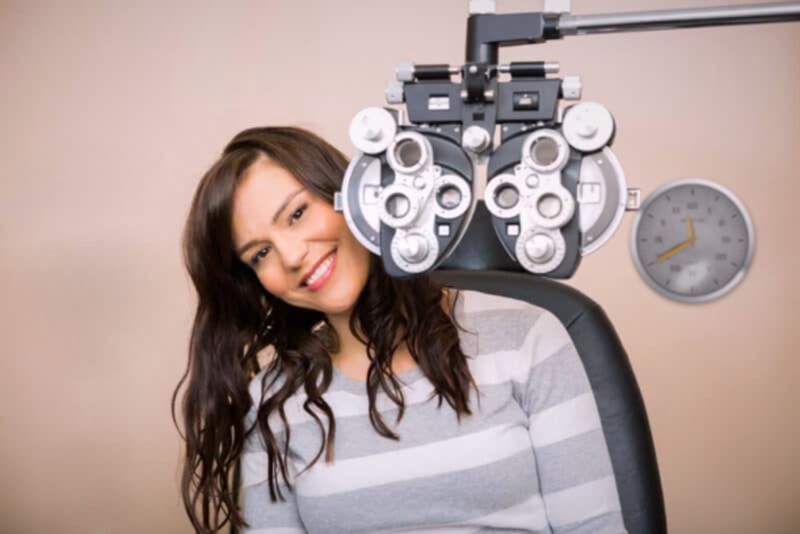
h=11 m=40
